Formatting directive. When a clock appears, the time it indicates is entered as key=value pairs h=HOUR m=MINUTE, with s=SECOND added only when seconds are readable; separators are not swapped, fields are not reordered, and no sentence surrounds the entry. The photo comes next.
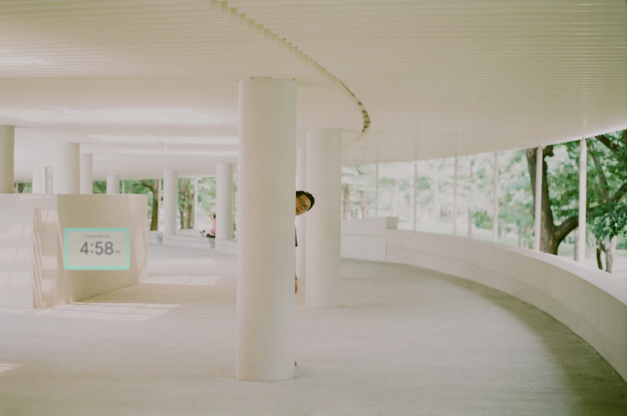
h=4 m=58
